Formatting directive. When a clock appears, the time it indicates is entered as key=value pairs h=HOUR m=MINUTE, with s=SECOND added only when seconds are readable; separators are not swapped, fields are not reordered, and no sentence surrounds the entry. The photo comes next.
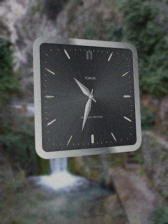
h=10 m=33
